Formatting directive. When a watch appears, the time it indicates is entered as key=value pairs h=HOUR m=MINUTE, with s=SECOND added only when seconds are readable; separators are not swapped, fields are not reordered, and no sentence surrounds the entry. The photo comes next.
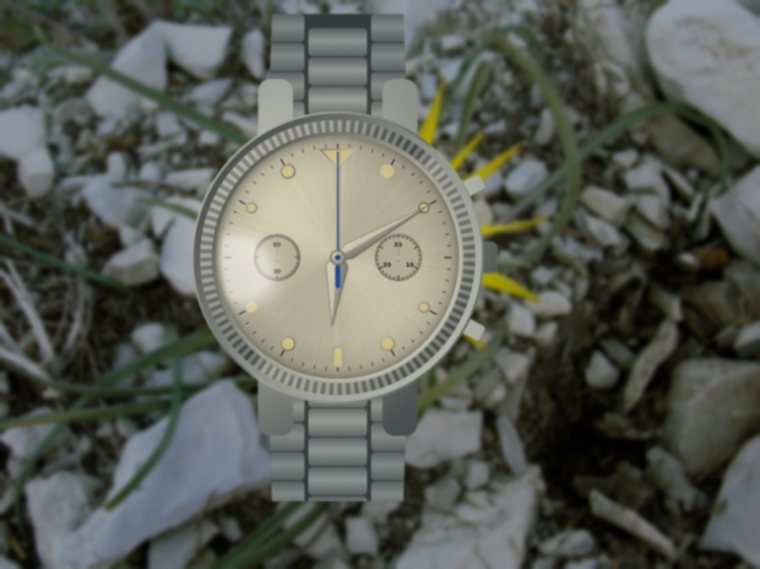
h=6 m=10
